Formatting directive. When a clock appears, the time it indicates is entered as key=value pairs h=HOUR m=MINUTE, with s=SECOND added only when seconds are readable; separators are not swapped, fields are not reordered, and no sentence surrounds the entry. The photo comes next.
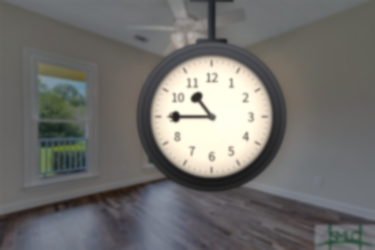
h=10 m=45
